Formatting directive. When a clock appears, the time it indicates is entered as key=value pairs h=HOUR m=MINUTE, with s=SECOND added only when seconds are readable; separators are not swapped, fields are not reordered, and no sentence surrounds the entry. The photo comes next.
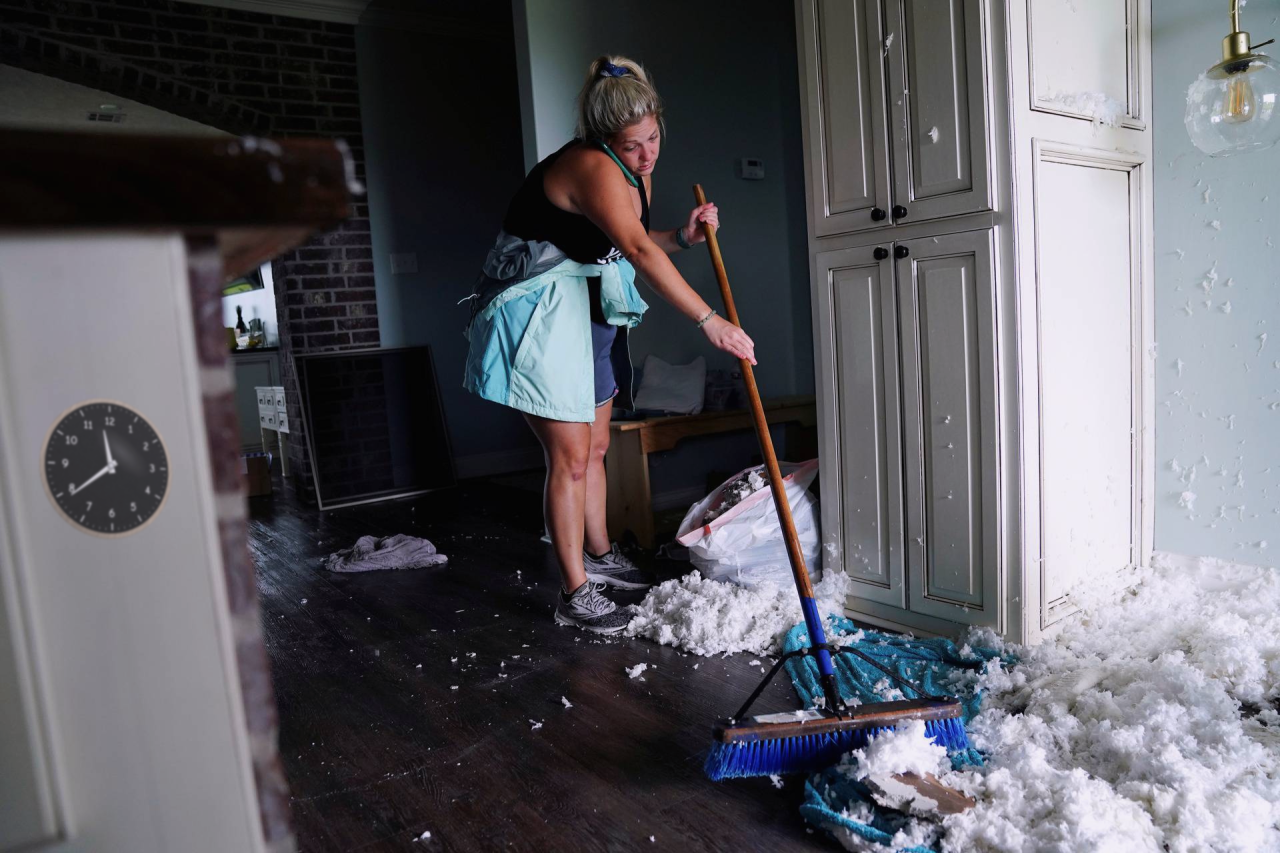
h=11 m=39
